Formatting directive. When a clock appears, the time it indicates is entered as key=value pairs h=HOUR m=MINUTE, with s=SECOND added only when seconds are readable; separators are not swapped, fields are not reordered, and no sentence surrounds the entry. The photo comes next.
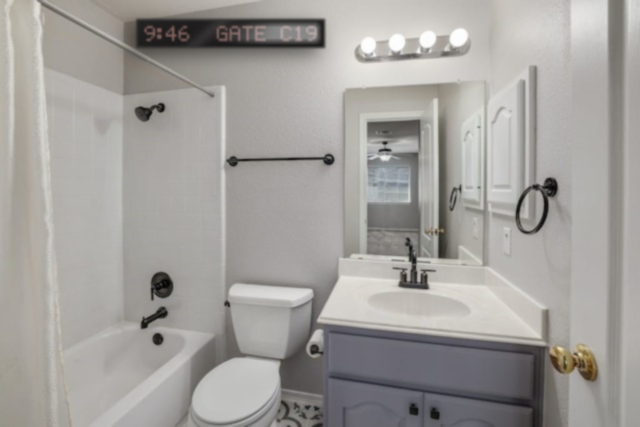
h=9 m=46
